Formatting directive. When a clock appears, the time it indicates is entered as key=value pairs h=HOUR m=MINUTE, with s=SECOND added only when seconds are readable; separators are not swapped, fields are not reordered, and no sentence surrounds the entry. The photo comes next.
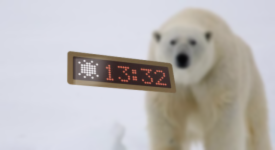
h=13 m=32
